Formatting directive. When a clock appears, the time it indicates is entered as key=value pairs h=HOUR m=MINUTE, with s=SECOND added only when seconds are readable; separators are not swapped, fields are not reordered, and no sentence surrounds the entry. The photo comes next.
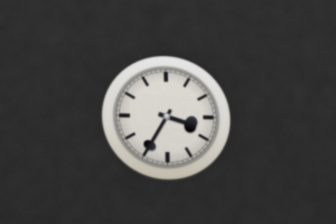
h=3 m=35
